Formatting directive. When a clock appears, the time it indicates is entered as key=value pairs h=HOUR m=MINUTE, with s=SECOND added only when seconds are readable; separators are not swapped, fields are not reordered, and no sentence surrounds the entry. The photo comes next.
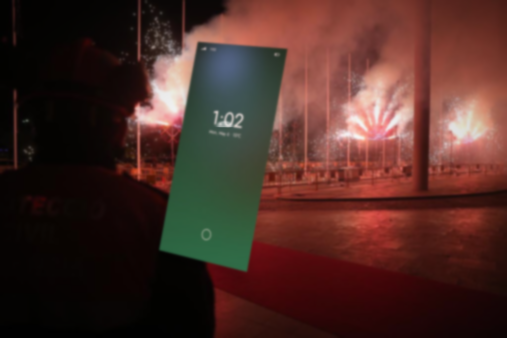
h=1 m=2
